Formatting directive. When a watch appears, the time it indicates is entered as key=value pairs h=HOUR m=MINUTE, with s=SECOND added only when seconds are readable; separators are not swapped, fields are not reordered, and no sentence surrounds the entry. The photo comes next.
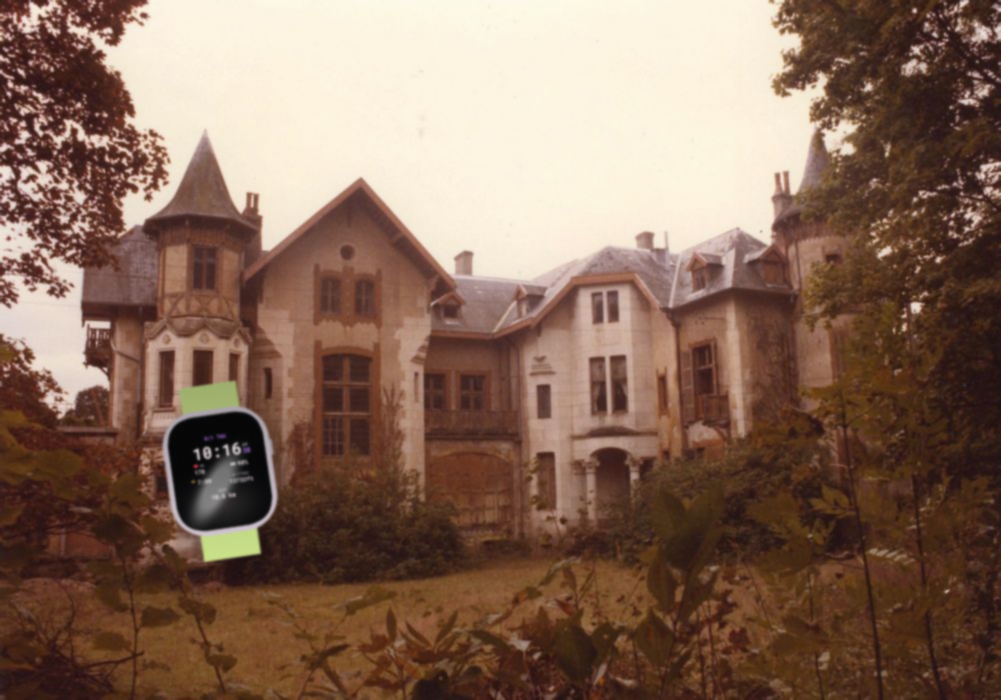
h=10 m=16
